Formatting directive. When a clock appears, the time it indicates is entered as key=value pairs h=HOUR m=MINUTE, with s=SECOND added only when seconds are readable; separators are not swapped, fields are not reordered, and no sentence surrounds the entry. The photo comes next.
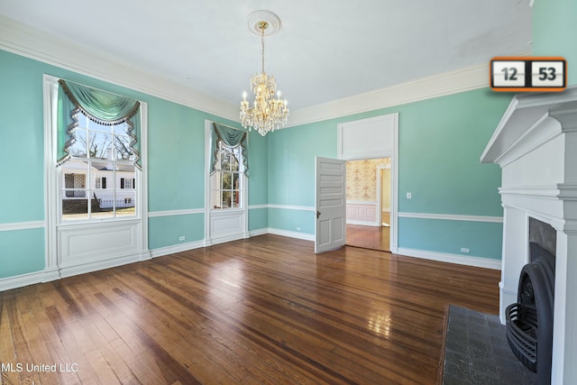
h=12 m=53
